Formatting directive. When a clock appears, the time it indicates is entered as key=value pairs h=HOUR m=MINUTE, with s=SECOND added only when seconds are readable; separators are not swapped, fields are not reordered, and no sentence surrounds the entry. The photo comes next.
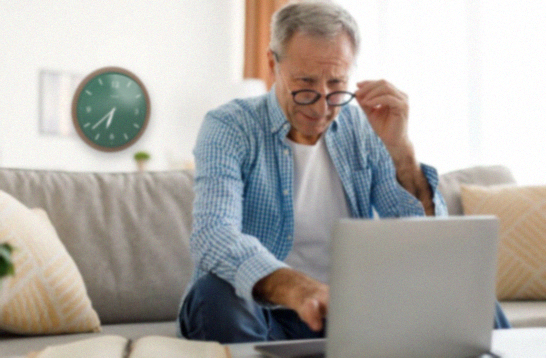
h=6 m=38
